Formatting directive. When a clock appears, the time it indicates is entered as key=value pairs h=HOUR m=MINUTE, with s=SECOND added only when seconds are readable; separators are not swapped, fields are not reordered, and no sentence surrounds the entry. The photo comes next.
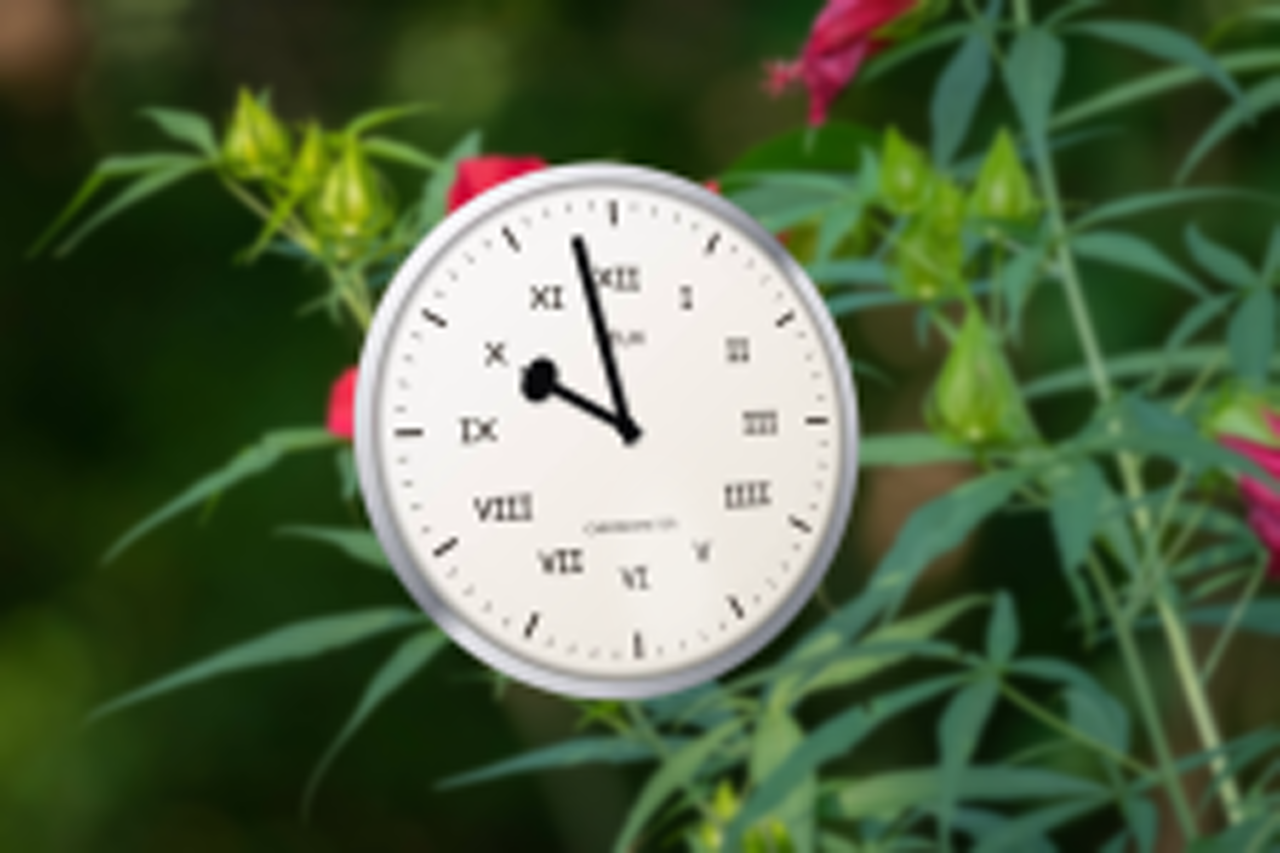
h=9 m=58
